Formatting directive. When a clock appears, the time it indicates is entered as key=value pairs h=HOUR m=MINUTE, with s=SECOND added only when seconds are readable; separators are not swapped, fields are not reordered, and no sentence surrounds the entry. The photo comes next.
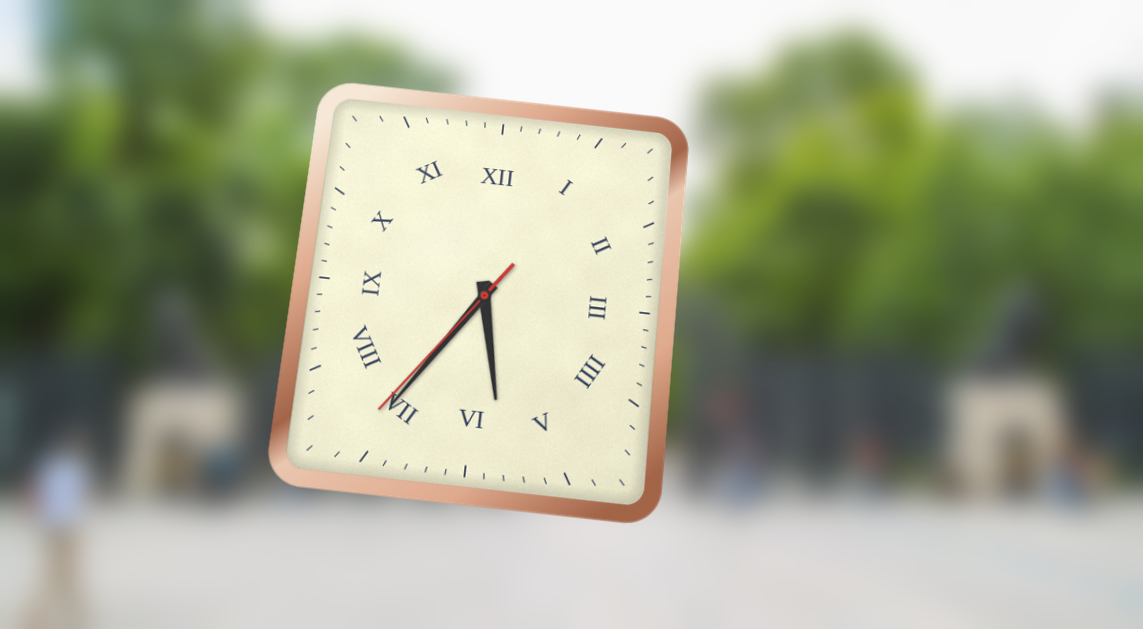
h=5 m=35 s=36
